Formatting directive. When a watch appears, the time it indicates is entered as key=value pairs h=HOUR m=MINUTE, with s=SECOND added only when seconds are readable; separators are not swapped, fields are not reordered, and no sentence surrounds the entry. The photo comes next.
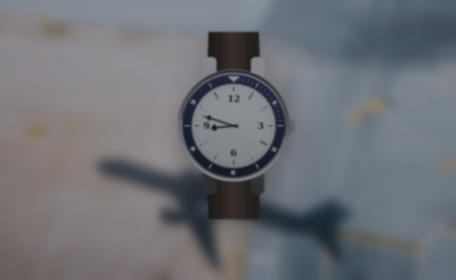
h=8 m=48
